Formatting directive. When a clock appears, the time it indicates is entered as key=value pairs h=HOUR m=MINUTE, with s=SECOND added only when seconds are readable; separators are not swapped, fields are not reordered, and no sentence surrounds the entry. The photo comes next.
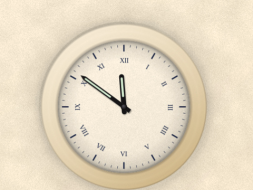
h=11 m=51
